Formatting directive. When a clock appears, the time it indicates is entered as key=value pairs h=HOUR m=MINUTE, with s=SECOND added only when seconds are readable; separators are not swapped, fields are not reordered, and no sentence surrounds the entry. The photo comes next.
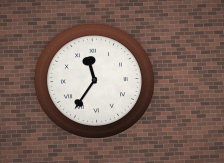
h=11 m=36
